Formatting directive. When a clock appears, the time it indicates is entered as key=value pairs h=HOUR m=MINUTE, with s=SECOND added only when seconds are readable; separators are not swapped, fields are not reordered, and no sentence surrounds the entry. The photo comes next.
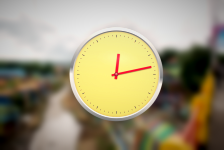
h=12 m=13
